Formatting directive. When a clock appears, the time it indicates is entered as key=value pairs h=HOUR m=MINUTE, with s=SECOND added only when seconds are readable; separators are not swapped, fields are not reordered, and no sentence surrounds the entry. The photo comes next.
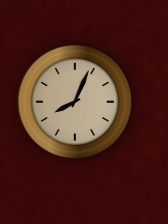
h=8 m=4
